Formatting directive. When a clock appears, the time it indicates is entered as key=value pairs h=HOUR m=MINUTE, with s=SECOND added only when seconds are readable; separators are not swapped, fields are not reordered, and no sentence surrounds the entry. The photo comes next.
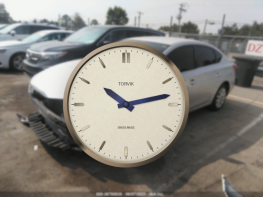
h=10 m=13
